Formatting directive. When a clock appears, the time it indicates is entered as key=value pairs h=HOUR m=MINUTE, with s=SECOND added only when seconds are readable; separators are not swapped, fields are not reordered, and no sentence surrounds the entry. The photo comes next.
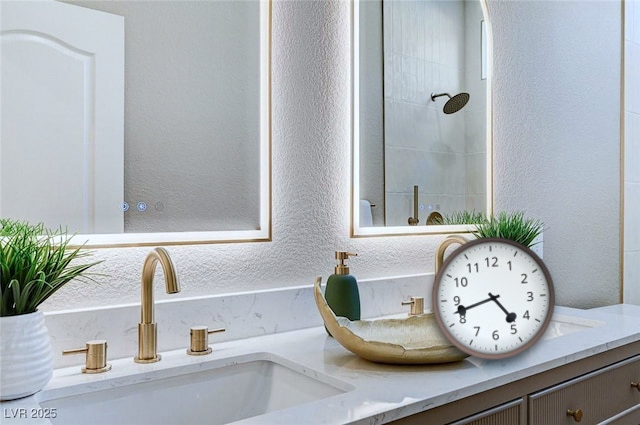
h=4 m=42
